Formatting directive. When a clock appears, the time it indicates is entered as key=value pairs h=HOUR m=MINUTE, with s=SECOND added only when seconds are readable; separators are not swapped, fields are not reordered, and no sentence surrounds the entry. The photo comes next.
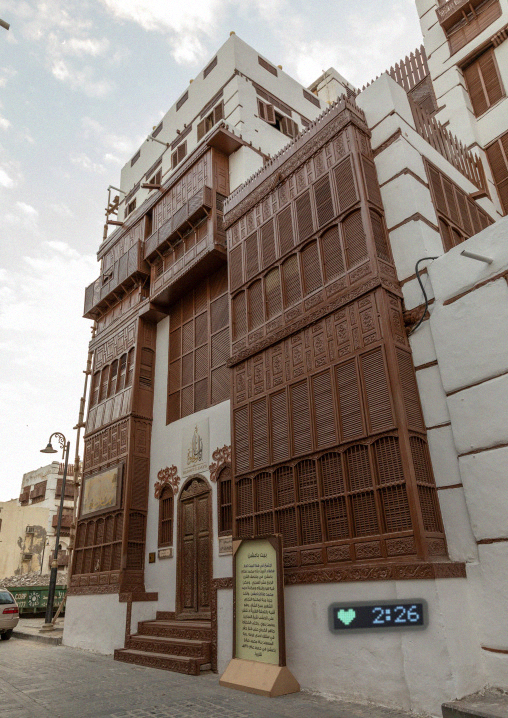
h=2 m=26
